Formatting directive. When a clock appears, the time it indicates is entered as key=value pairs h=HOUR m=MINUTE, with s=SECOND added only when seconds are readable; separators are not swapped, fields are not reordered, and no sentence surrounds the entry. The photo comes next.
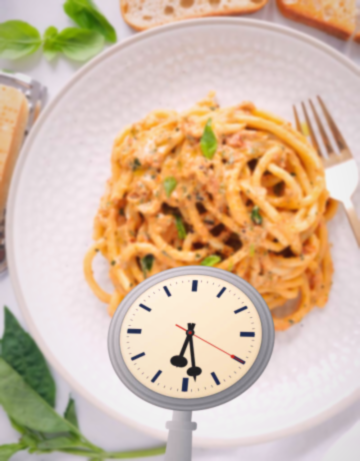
h=6 m=28 s=20
